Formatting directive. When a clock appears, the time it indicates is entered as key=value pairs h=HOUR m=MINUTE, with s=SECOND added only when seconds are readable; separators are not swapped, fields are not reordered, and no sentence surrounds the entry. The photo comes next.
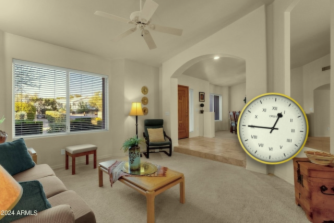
h=12 m=45
